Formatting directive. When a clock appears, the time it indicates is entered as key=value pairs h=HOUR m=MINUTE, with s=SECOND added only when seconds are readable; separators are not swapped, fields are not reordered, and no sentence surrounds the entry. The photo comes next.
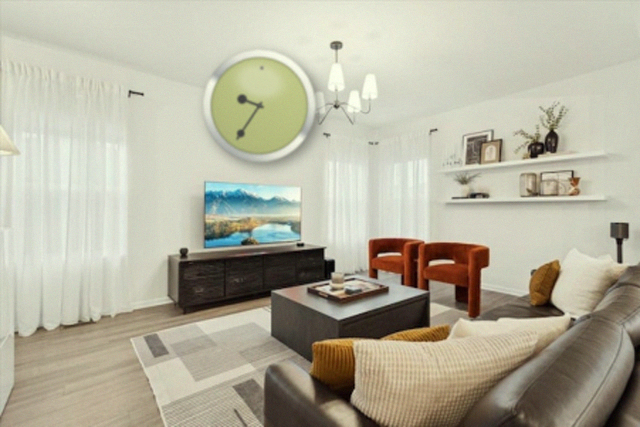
h=9 m=35
